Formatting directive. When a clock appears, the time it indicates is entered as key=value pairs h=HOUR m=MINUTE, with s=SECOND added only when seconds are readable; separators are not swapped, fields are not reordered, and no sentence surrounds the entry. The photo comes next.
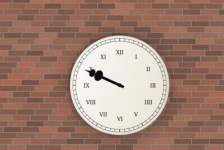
h=9 m=49
